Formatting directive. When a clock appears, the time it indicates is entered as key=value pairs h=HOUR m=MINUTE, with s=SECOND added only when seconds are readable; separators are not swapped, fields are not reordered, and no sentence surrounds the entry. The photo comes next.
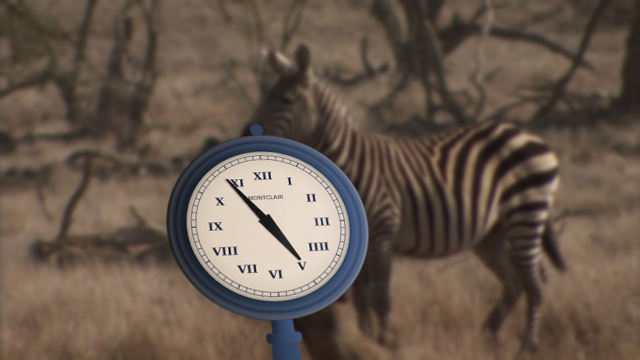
h=4 m=54
